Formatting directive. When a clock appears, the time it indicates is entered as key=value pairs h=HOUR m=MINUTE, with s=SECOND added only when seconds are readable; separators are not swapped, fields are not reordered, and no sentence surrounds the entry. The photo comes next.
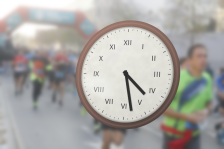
h=4 m=28
